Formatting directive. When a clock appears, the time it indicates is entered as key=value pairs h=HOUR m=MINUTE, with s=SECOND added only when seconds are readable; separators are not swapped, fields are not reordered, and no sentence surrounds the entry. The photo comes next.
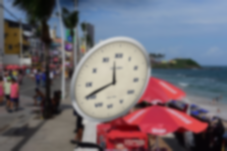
h=11 m=41
